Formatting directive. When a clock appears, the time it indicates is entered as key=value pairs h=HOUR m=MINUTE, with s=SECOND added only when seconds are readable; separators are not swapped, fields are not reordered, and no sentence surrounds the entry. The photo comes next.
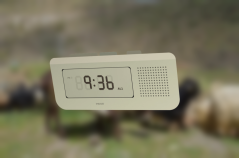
h=9 m=36
